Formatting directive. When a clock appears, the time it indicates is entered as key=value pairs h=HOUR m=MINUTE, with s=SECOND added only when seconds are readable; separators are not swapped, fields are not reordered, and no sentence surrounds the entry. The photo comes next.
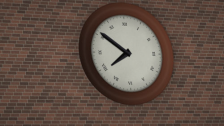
h=7 m=51
